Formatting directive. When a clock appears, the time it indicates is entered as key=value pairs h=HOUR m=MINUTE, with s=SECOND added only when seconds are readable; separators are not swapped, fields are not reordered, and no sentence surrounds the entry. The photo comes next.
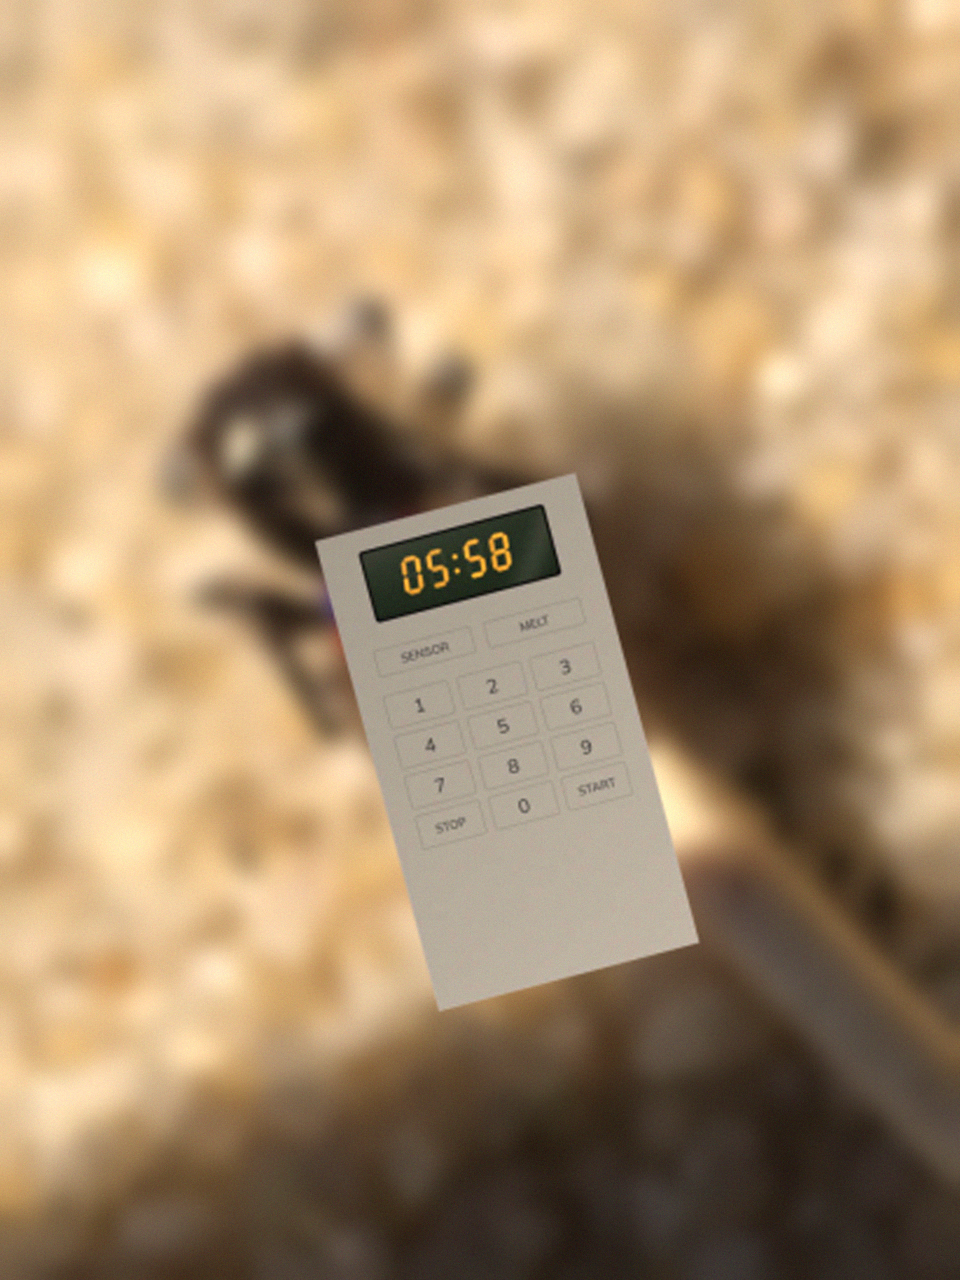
h=5 m=58
